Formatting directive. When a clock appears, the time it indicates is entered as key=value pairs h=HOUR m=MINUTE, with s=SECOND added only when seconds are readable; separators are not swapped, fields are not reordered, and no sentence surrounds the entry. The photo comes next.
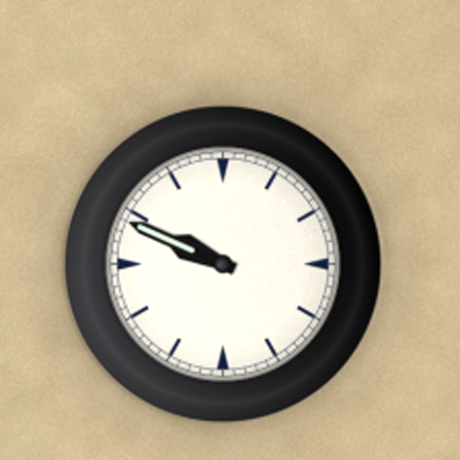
h=9 m=49
